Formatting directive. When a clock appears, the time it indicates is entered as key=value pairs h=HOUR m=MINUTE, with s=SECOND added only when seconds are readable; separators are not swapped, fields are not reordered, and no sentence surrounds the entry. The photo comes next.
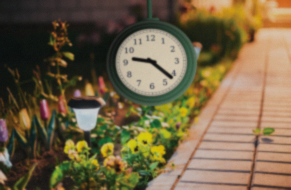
h=9 m=22
